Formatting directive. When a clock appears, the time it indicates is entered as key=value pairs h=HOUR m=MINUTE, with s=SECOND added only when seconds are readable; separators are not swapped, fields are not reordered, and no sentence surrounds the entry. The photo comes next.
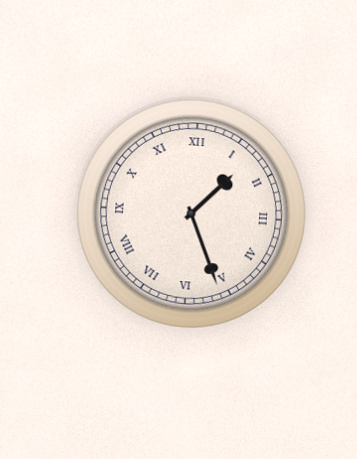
h=1 m=26
